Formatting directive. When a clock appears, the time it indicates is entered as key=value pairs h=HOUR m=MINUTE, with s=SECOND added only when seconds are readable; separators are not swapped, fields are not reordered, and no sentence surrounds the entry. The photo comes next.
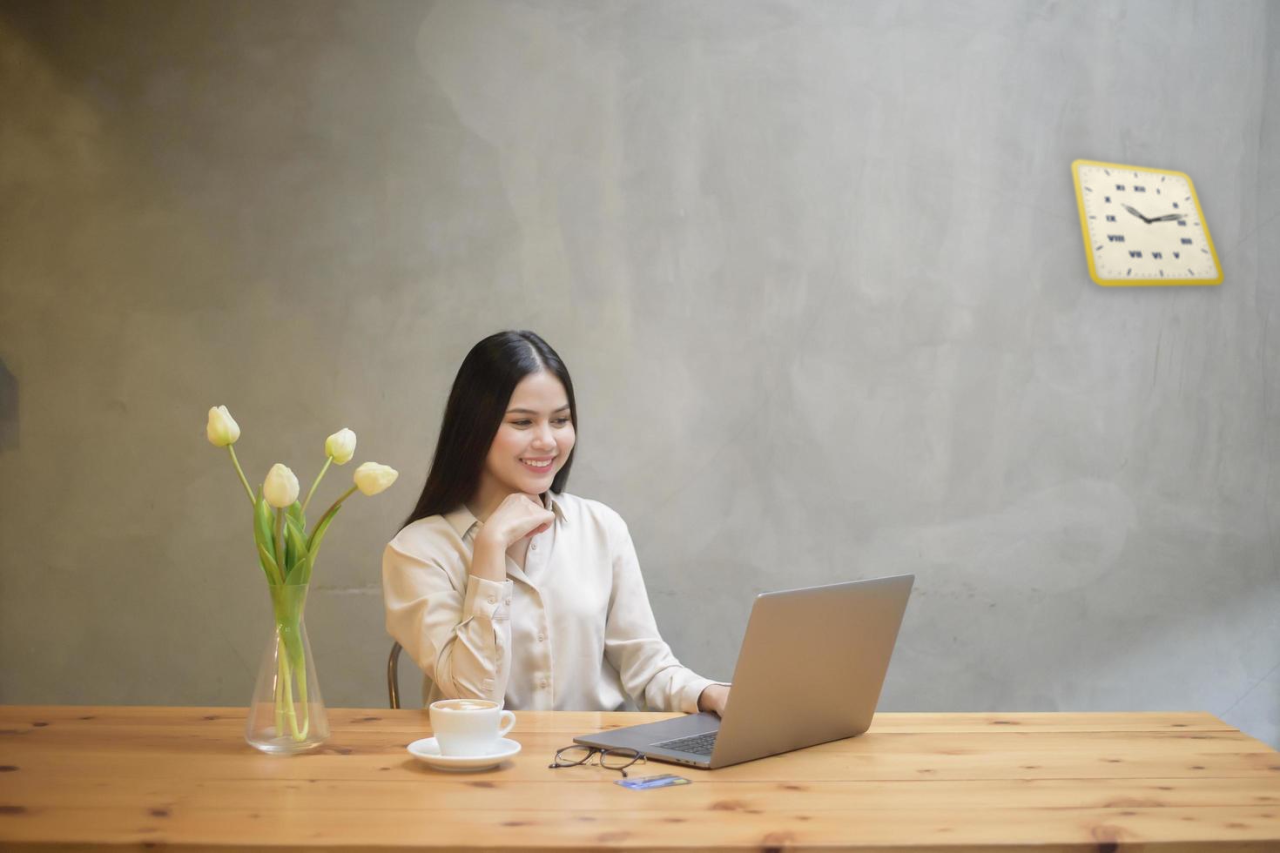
h=10 m=13
